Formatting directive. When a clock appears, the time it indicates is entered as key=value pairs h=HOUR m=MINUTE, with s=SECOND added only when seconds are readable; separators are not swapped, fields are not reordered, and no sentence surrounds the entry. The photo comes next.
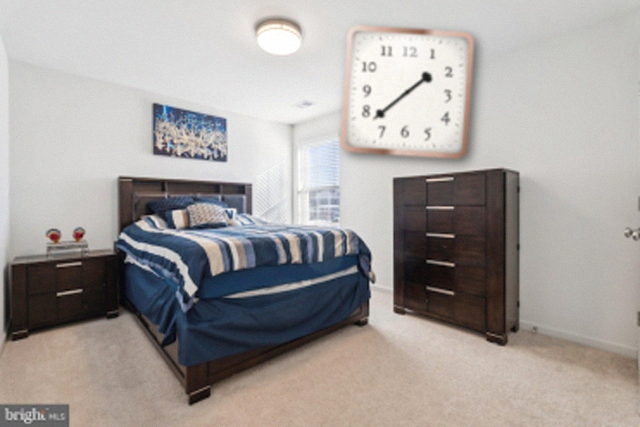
h=1 m=38
